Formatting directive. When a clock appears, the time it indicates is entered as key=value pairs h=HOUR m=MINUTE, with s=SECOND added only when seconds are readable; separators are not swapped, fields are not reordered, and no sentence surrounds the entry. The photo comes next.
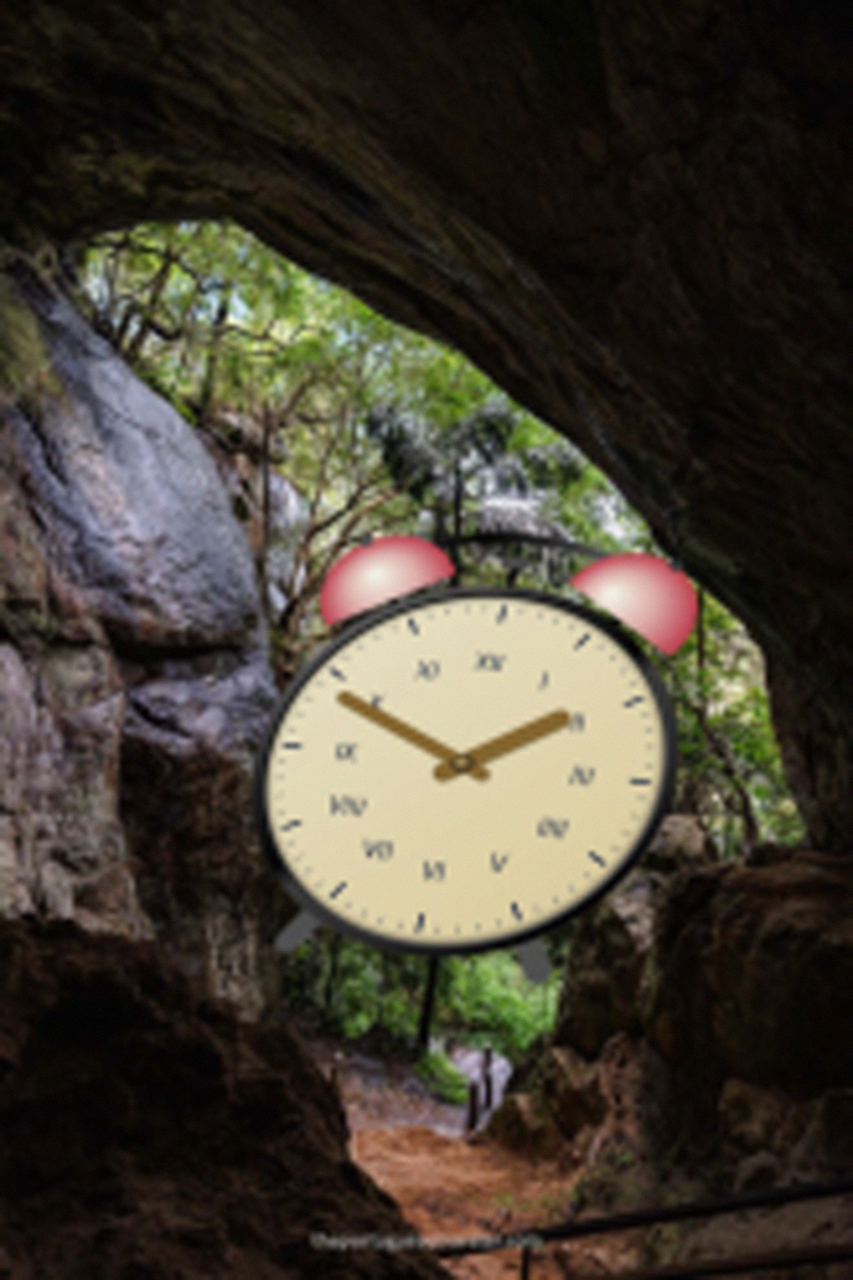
h=1 m=49
